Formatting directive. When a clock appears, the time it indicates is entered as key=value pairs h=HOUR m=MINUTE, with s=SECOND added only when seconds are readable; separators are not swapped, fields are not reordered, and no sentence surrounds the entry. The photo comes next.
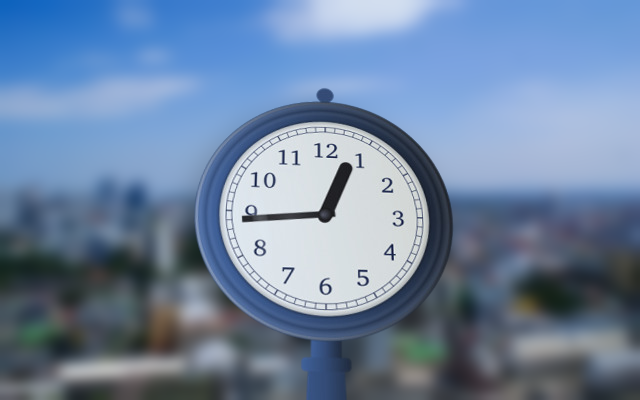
h=12 m=44
